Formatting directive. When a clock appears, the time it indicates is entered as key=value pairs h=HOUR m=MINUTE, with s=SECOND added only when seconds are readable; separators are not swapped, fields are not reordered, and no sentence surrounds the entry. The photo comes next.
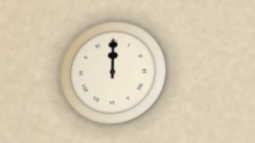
h=12 m=0
